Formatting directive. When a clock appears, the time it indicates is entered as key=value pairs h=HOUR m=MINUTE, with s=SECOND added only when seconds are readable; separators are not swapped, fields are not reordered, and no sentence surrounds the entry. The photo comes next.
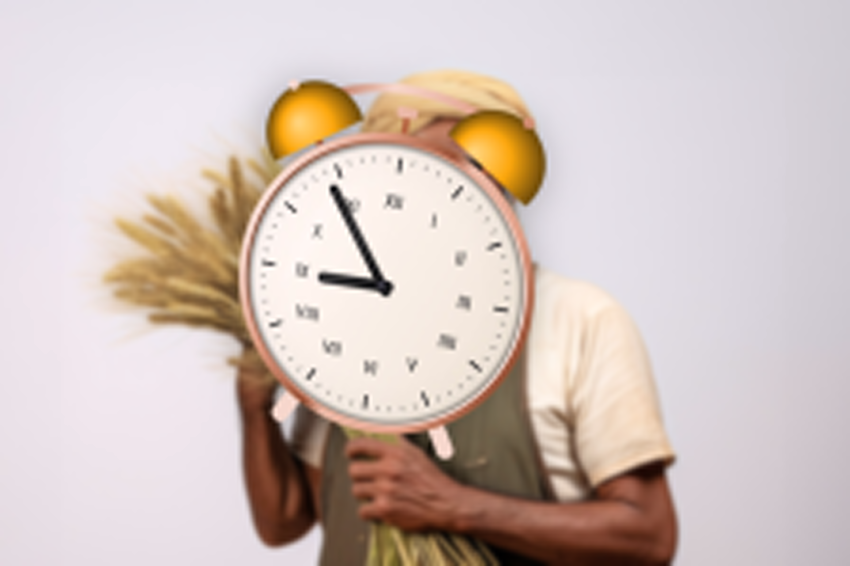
h=8 m=54
